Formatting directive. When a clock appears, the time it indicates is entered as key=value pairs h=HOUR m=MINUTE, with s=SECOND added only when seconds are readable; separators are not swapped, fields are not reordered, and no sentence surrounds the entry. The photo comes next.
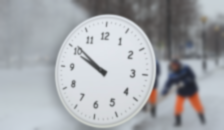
h=9 m=51
